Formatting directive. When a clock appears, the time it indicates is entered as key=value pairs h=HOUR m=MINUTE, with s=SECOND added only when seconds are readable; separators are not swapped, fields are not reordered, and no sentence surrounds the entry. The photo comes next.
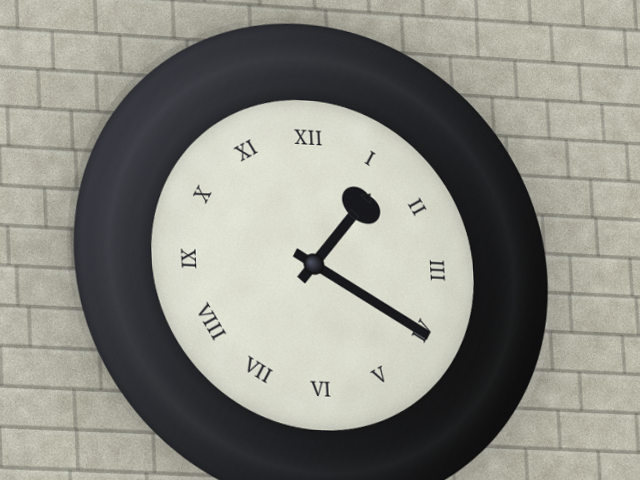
h=1 m=20
